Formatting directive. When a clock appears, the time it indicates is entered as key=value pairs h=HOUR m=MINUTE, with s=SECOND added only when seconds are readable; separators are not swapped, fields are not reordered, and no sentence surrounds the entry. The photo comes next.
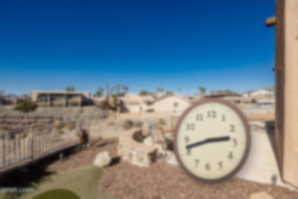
h=2 m=42
